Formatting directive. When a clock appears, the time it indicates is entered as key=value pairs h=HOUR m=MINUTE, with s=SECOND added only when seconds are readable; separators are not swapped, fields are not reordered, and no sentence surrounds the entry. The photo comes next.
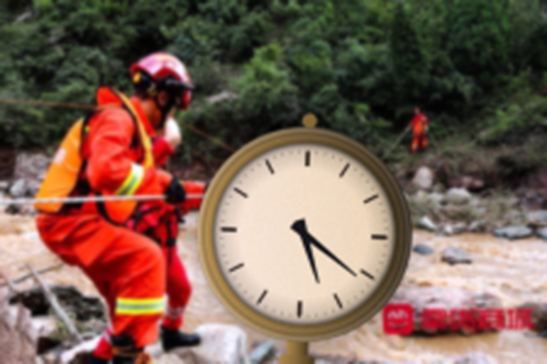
h=5 m=21
